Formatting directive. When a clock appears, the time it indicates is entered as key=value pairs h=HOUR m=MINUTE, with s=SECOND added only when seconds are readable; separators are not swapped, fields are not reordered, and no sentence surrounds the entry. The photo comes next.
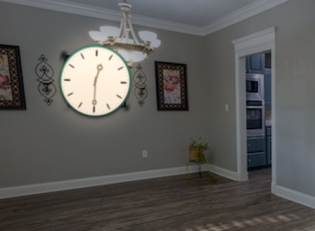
h=12 m=30
